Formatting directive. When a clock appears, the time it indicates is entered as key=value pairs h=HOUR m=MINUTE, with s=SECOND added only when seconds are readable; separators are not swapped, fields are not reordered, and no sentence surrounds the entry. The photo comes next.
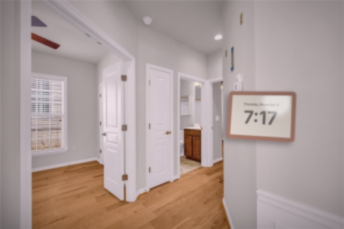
h=7 m=17
